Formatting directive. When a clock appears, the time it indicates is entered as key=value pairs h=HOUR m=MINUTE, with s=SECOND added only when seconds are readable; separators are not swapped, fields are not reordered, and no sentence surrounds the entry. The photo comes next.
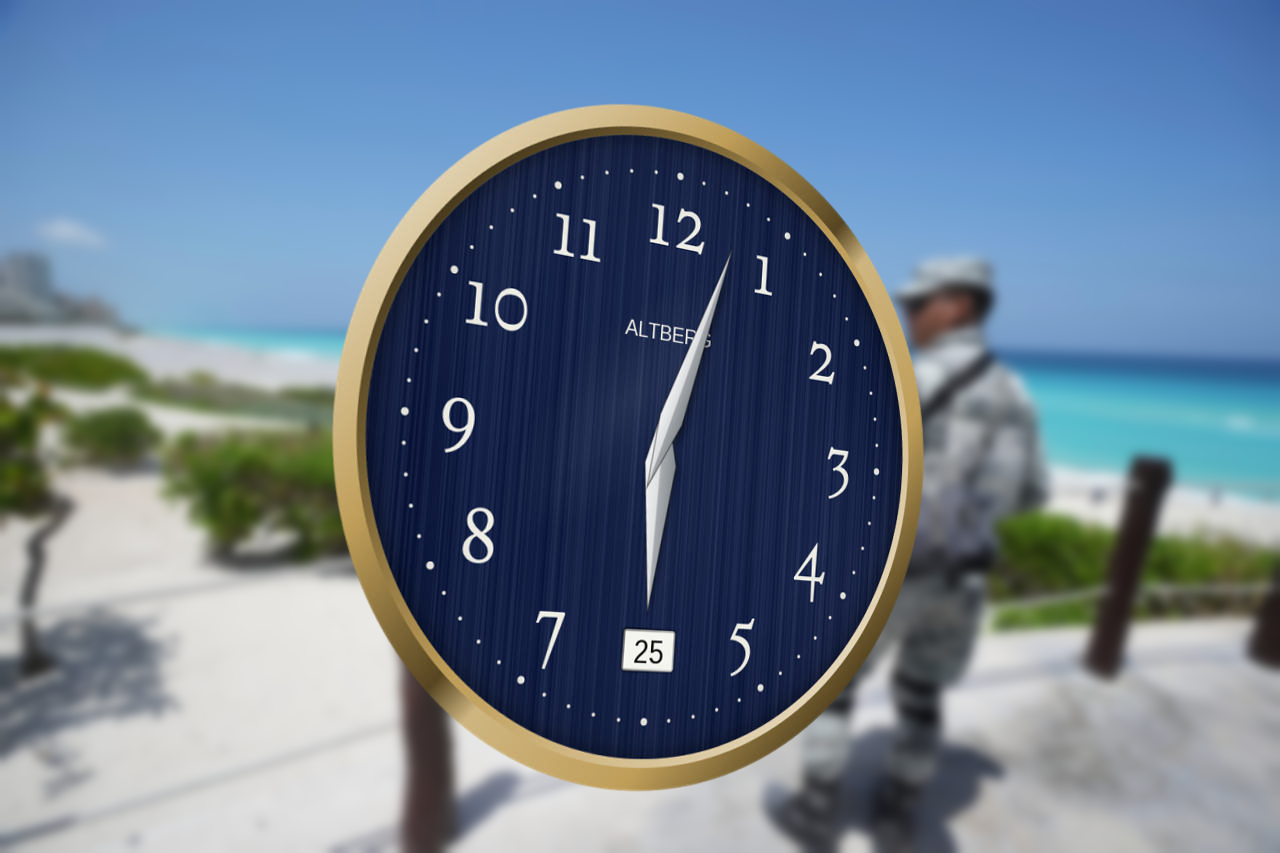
h=6 m=3
